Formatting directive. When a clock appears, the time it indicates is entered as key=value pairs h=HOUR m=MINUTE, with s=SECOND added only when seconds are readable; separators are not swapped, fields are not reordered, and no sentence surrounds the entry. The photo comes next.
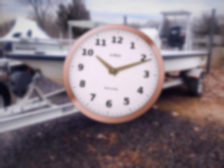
h=10 m=11
